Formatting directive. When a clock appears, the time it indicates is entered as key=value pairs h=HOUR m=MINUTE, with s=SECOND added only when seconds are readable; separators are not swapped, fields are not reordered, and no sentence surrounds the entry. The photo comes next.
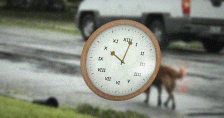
h=10 m=2
